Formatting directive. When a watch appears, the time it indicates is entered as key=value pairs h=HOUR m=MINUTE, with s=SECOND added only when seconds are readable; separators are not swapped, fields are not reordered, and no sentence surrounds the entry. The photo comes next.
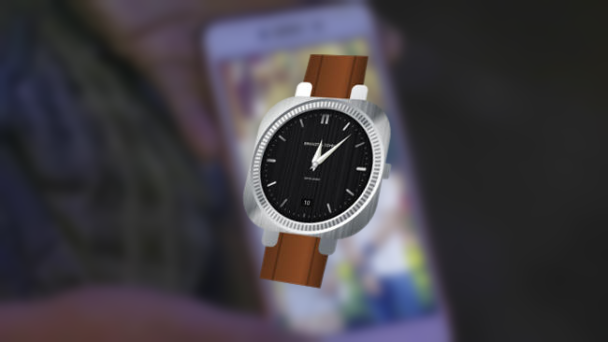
h=12 m=7
